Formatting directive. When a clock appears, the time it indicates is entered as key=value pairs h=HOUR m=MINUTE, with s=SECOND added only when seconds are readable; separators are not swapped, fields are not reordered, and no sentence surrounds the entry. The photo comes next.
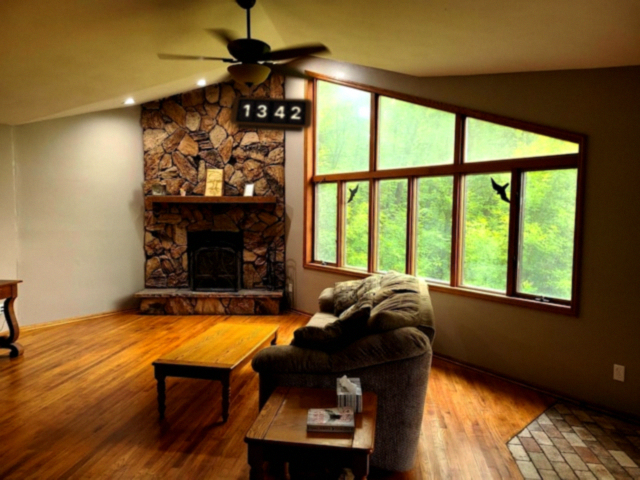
h=13 m=42
